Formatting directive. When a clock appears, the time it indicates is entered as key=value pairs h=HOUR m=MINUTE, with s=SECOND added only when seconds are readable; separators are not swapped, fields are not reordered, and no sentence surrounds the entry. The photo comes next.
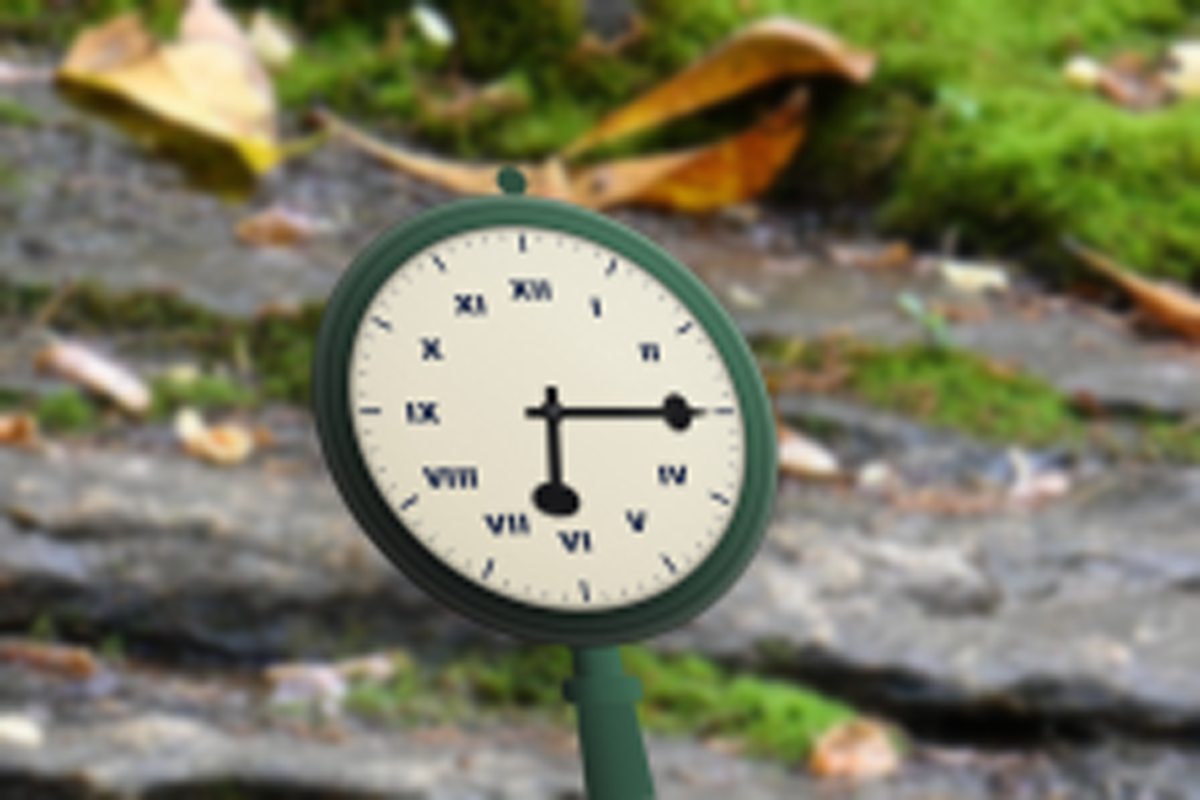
h=6 m=15
